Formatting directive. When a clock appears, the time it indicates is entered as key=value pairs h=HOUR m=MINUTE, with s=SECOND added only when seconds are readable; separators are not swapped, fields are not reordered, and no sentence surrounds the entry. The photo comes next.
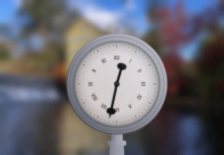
h=12 m=32
